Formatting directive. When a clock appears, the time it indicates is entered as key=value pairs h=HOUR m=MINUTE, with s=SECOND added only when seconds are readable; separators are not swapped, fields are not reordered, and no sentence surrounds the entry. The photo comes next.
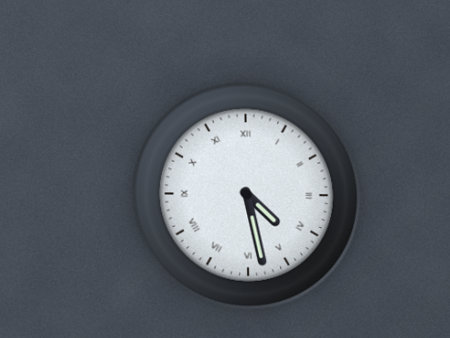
h=4 m=28
